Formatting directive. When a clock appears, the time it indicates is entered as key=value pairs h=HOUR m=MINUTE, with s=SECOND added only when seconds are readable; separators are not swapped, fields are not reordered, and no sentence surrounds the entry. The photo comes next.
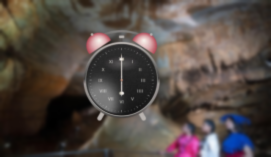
h=6 m=0
